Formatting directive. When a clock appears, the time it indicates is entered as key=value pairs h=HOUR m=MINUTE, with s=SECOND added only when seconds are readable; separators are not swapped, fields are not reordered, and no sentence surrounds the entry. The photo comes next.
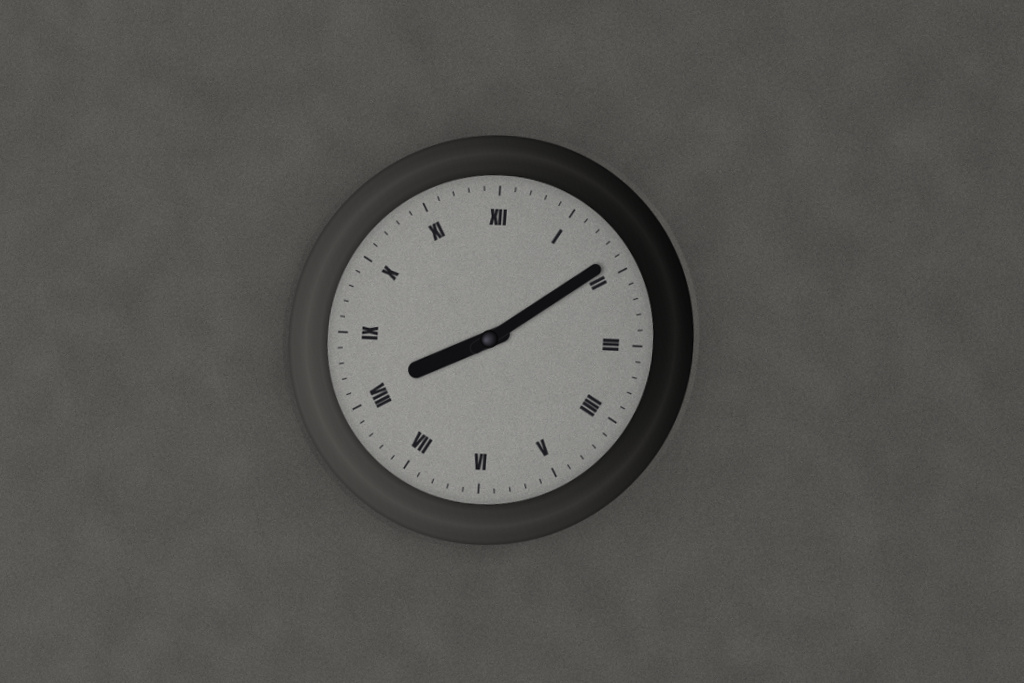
h=8 m=9
